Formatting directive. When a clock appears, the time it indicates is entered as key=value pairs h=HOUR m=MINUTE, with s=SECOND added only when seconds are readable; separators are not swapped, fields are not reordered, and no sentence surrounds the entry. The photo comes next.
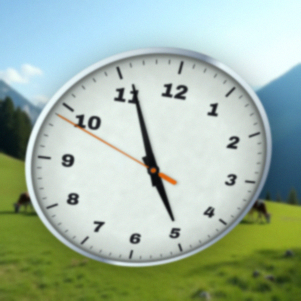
h=4 m=55 s=49
